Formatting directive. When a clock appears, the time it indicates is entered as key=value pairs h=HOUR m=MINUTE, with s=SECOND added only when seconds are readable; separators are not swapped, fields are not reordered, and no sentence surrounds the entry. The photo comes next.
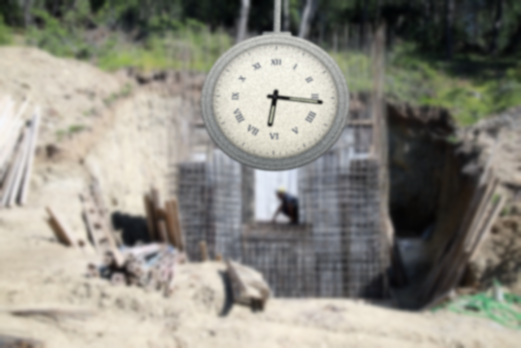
h=6 m=16
